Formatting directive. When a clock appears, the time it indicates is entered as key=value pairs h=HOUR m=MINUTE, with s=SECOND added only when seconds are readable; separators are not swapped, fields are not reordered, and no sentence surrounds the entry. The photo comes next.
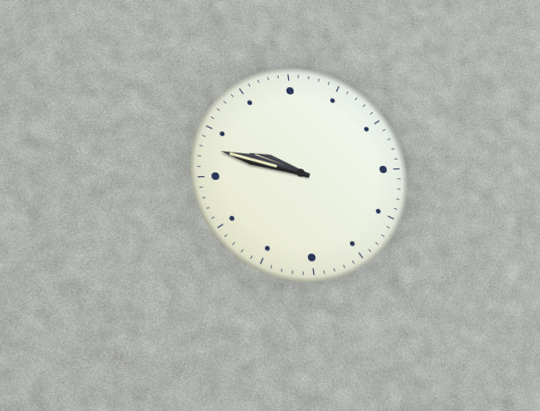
h=9 m=48
